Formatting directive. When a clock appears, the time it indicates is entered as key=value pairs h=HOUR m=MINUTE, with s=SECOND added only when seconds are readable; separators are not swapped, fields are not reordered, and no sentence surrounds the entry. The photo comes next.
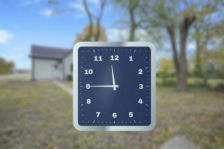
h=11 m=45
